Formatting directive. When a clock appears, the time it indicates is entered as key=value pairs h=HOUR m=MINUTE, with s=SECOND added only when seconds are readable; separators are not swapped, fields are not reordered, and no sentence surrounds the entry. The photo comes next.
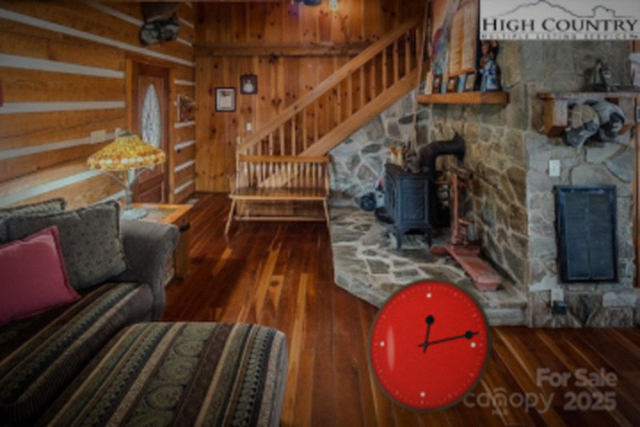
h=12 m=13
